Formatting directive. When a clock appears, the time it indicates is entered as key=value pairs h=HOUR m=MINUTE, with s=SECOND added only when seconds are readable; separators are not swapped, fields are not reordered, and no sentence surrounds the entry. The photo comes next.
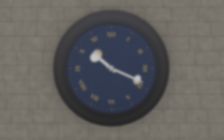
h=10 m=19
